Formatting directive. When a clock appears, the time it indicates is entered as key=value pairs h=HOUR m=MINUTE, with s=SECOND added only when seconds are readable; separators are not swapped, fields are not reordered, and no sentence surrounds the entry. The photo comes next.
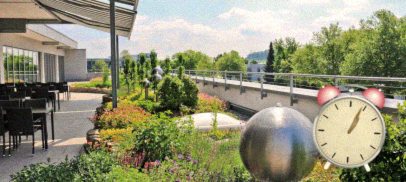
h=1 m=4
